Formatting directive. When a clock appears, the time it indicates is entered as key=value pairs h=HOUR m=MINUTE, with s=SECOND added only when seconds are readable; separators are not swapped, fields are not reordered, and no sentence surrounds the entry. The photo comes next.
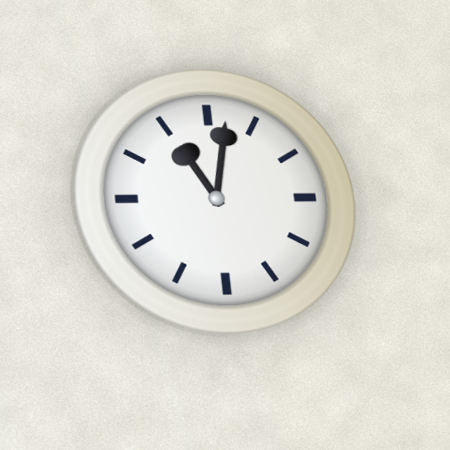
h=11 m=2
